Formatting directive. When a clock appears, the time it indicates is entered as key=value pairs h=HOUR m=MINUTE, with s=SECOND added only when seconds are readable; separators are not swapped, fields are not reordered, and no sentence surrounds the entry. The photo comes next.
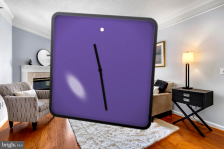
h=11 m=28
